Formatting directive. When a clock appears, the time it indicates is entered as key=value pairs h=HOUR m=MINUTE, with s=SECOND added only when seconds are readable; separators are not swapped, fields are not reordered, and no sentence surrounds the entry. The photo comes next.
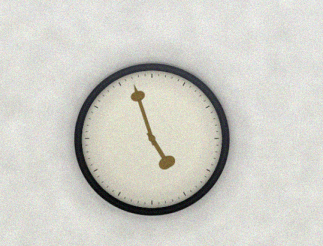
h=4 m=57
